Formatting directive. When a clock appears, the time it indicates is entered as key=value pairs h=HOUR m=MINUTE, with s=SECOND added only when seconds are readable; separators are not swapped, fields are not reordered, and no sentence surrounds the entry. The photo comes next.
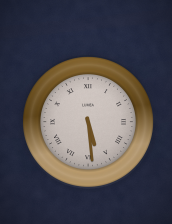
h=5 m=29
